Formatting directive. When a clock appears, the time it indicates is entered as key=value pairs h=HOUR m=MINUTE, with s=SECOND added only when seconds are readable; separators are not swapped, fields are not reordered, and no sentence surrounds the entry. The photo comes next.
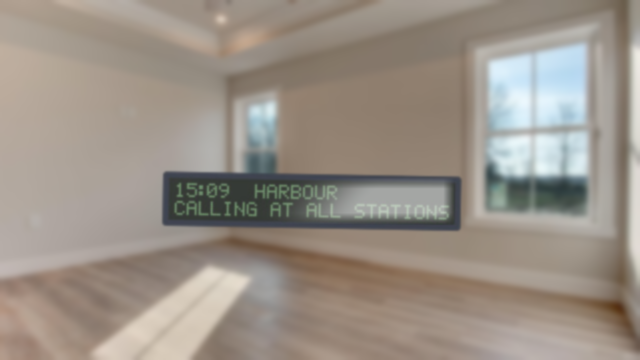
h=15 m=9
